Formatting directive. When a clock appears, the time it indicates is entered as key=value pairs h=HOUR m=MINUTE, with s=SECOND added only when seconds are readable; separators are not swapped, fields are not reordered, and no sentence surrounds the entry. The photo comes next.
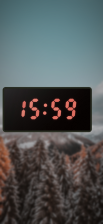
h=15 m=59
